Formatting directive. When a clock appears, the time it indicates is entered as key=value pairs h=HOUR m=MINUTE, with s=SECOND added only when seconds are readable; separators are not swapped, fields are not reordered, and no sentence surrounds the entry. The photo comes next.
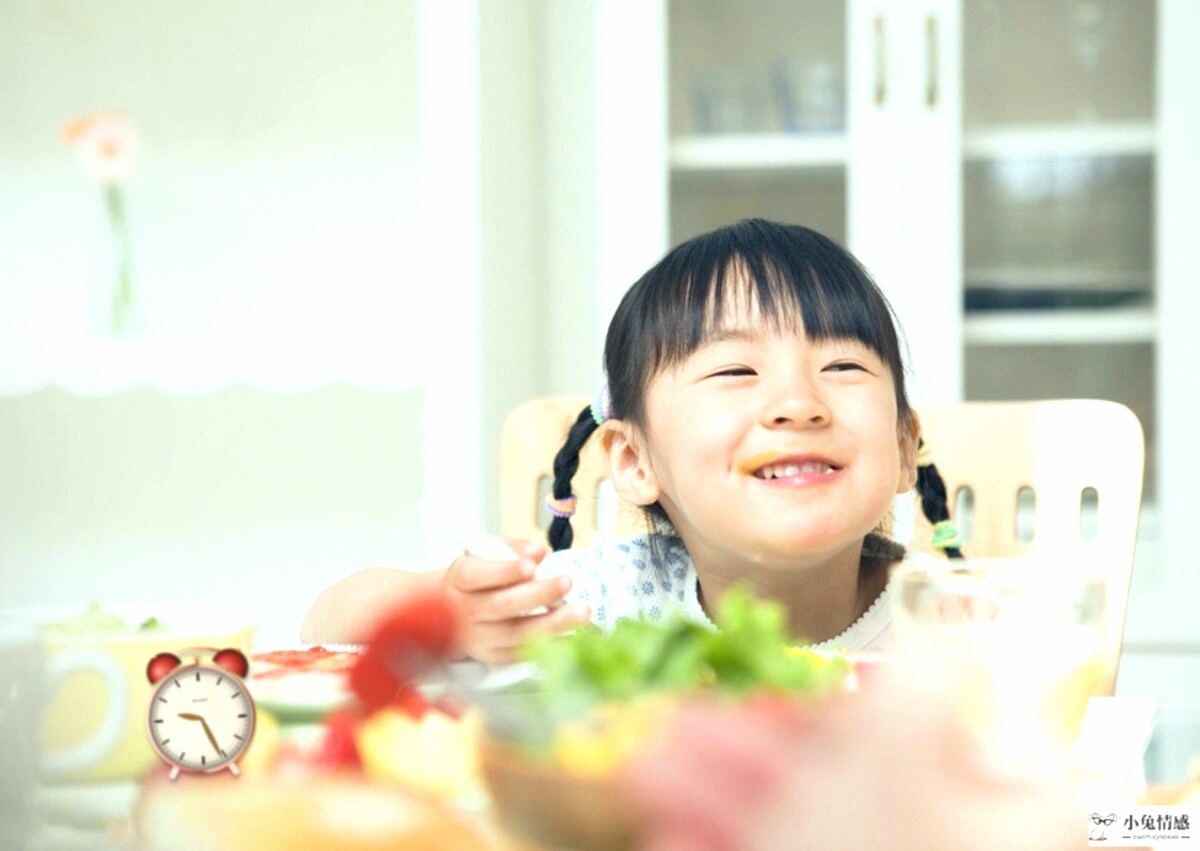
h=9 m=26
